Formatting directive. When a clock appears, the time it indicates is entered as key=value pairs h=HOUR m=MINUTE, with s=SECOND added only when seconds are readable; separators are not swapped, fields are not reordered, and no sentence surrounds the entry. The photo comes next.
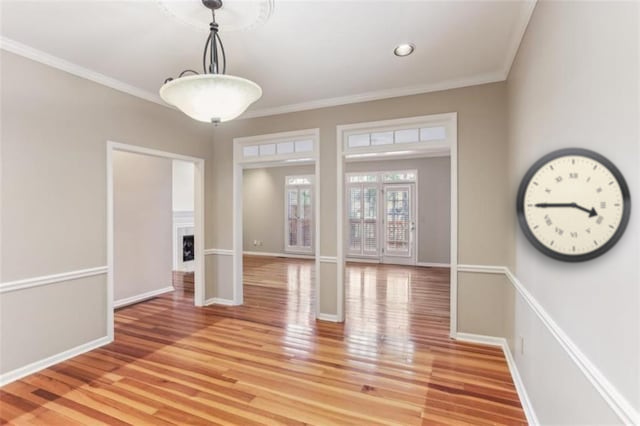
h=3 m=45
